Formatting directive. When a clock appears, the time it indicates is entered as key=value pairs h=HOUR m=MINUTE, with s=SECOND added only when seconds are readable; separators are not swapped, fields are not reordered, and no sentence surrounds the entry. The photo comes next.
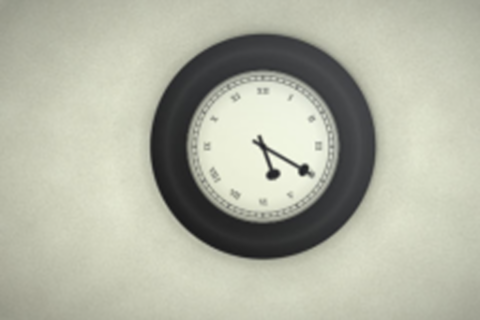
h=5 m=20
